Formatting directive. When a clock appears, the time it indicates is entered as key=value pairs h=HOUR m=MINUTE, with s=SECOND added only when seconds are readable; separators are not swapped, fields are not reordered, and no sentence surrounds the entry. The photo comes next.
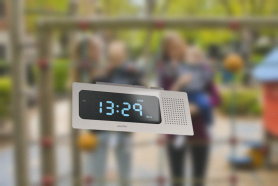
h=13 m=29
